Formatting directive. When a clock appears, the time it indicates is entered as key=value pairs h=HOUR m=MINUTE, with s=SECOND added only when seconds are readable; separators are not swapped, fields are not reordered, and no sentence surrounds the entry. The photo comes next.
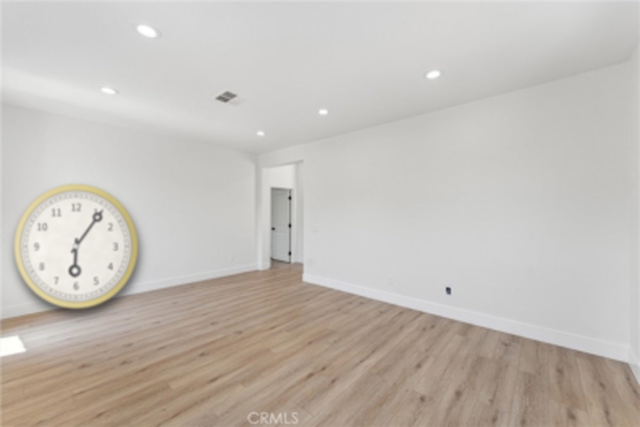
h=6 m=6
